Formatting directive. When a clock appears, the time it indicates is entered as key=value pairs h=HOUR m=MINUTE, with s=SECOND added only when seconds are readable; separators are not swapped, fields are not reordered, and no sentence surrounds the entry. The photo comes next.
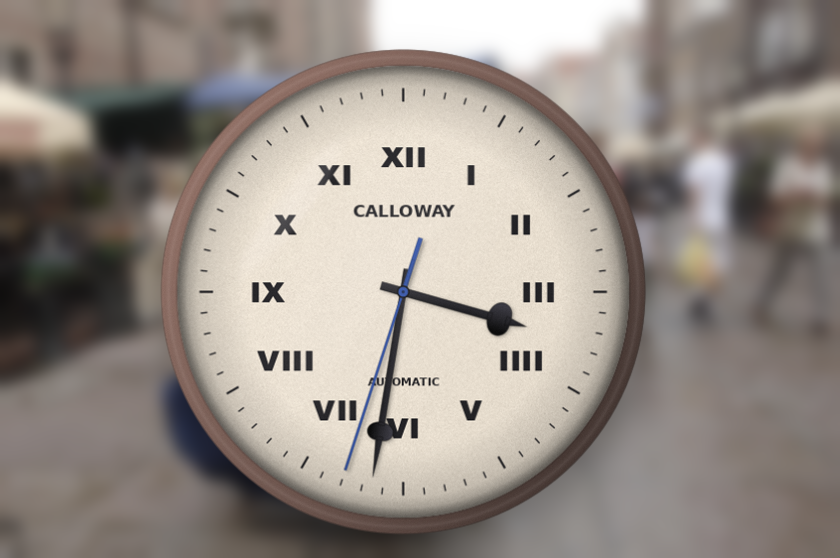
h=3 m=31 s=33
